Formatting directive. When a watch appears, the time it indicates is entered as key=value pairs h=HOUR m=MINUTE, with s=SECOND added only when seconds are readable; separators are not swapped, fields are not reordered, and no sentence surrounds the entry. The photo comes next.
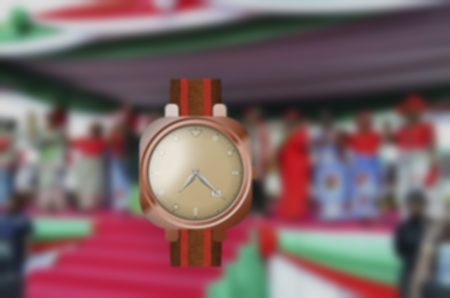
h=7 m=22
